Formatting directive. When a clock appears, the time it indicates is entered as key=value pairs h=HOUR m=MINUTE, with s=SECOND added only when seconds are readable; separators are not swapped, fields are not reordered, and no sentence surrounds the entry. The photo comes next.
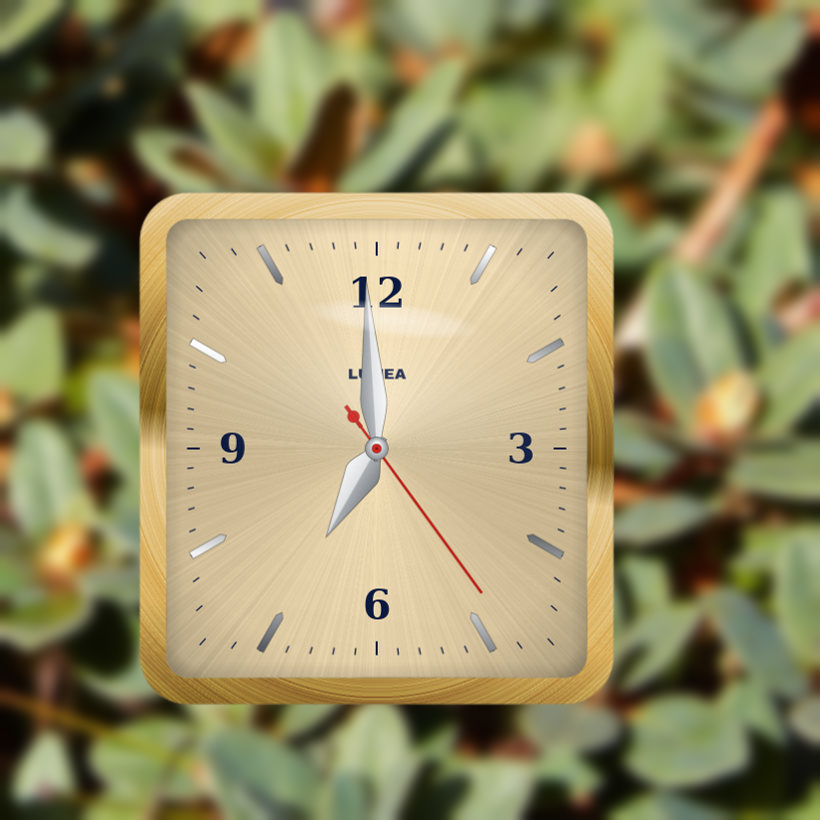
h=6 m=59 s=24
